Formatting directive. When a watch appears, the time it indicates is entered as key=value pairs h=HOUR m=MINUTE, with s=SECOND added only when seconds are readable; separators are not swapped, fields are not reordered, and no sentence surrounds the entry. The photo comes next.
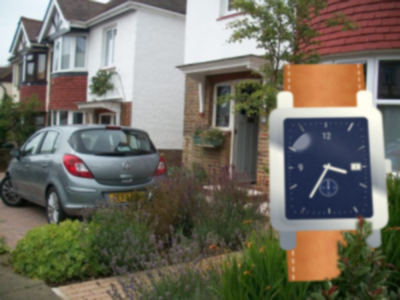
h=3 m=35
